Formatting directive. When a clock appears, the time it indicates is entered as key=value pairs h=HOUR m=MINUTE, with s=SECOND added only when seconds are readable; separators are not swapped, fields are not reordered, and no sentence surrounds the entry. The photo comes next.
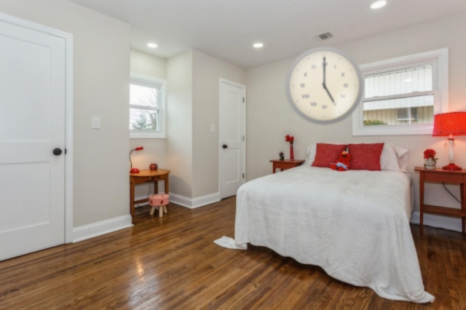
h=5 m=0
